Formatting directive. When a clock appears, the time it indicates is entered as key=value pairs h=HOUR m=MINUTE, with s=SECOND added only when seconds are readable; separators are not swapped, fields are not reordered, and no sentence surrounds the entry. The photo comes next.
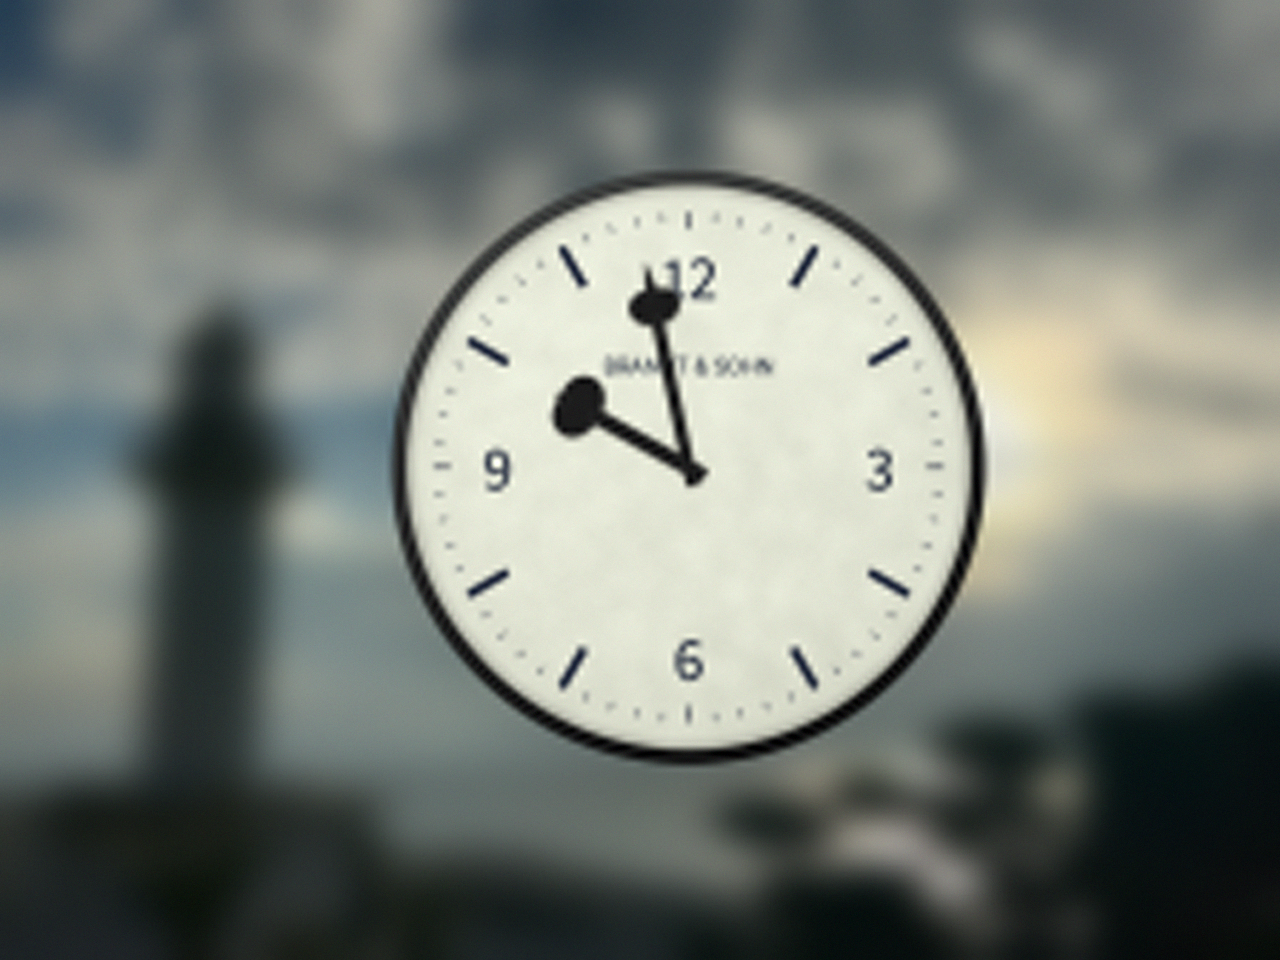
h=9 m=58
